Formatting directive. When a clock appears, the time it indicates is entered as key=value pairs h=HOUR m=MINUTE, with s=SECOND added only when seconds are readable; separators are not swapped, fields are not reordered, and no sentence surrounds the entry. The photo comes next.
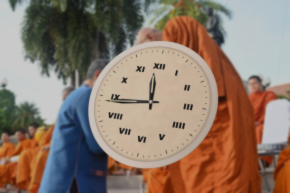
h=11 m=44
